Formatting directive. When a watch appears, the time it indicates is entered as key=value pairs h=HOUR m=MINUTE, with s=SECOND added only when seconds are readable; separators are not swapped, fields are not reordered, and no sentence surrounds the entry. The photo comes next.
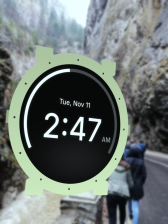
h=2 m=47
